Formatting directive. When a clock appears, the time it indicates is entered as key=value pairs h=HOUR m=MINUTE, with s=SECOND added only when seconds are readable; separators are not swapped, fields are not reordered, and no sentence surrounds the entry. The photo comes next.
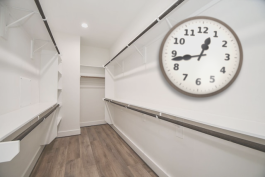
h=12 m=43
